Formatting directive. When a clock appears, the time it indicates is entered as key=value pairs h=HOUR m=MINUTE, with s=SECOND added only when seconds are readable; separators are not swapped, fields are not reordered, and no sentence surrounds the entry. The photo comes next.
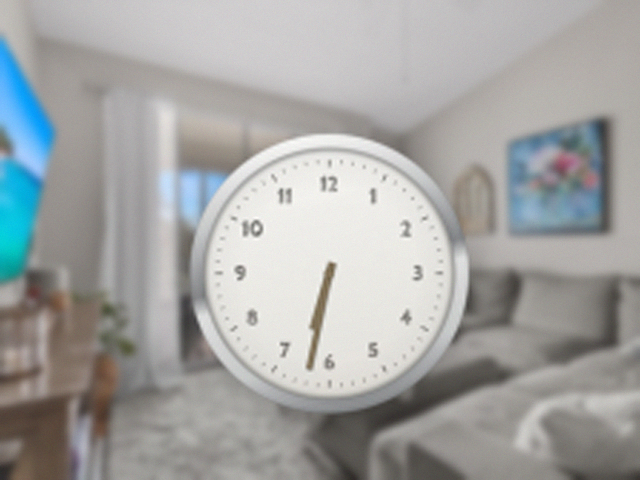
h=6 m=32
